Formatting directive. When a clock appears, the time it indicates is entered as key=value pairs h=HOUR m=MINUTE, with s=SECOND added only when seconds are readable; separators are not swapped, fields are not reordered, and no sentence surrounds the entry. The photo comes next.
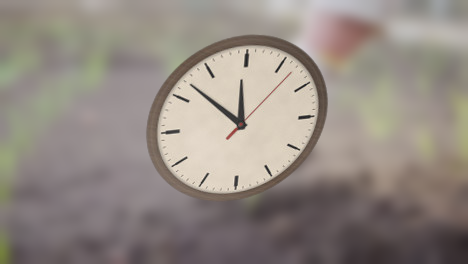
h=11 m=52 s=7
